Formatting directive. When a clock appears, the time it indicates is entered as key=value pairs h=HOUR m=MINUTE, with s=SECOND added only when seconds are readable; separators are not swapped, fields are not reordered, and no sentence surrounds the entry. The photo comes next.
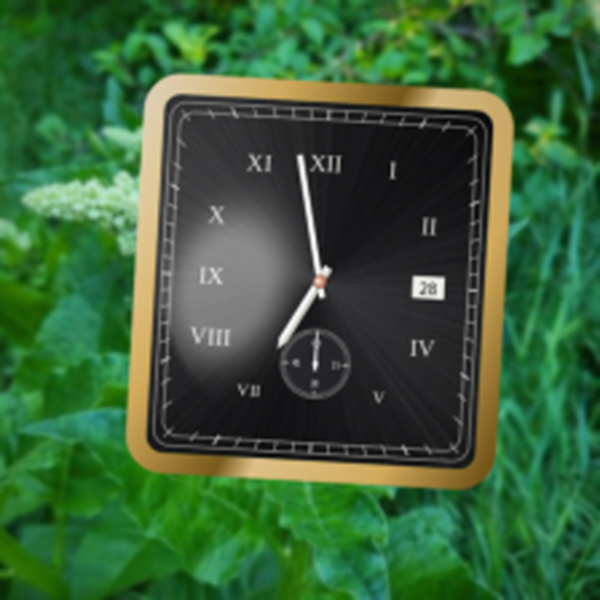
h=6 m=58
